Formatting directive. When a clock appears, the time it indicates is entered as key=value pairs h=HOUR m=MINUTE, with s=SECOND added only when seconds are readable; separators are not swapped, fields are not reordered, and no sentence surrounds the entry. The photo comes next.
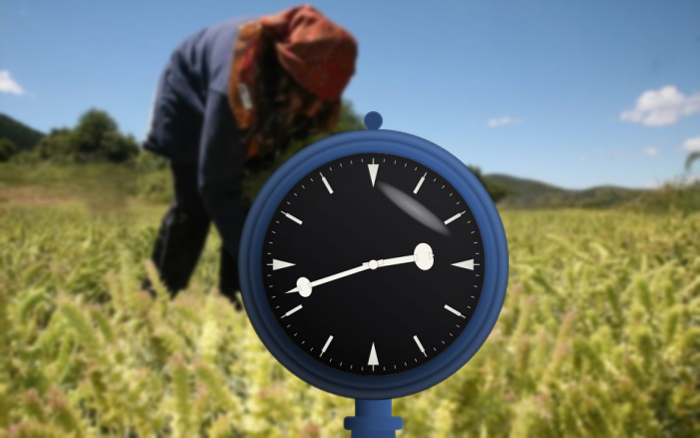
h=2 m=42
